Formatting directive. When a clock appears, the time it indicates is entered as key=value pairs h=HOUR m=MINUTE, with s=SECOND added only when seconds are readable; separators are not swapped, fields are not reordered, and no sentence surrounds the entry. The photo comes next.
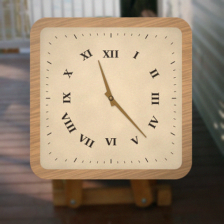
h=11 m=23
